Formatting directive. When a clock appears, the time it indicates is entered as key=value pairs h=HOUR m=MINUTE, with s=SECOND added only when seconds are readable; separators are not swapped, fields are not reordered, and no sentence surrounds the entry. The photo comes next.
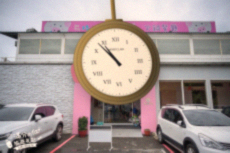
h=10 m=53
